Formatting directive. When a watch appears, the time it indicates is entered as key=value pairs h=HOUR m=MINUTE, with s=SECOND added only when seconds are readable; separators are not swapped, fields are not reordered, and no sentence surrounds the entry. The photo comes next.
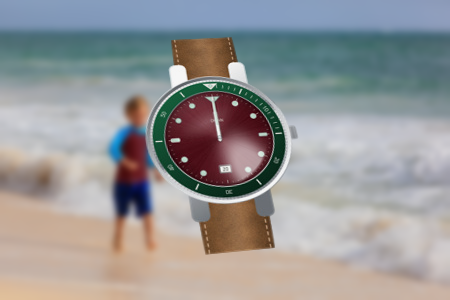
h=12 m=0
